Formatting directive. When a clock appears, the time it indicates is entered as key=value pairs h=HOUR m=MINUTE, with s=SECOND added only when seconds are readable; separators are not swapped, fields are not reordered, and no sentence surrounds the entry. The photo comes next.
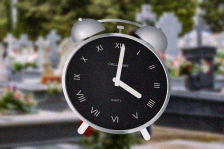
h=4 m=1
